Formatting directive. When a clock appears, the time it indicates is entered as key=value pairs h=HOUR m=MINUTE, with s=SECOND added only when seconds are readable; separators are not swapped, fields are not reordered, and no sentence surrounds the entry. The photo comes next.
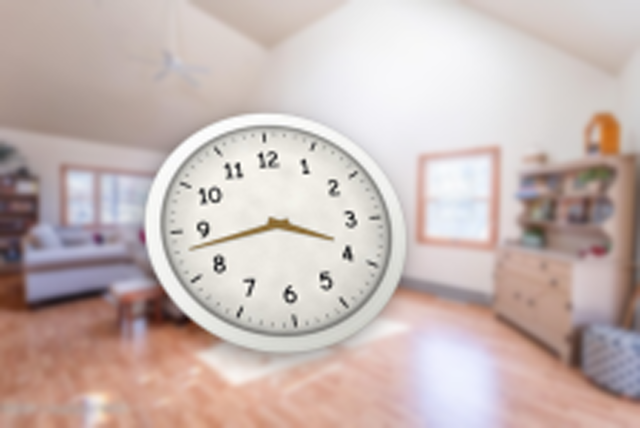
h=3 m=43
